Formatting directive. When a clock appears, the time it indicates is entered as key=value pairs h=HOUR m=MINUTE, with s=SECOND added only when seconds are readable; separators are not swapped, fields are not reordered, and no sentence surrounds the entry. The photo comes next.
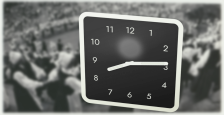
h=8 m=14
